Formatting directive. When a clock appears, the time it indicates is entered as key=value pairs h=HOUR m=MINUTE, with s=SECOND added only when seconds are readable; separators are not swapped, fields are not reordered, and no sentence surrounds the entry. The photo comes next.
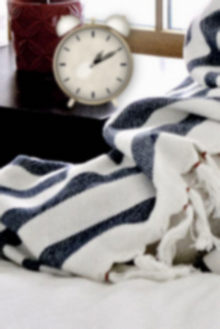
h=1 m=10
